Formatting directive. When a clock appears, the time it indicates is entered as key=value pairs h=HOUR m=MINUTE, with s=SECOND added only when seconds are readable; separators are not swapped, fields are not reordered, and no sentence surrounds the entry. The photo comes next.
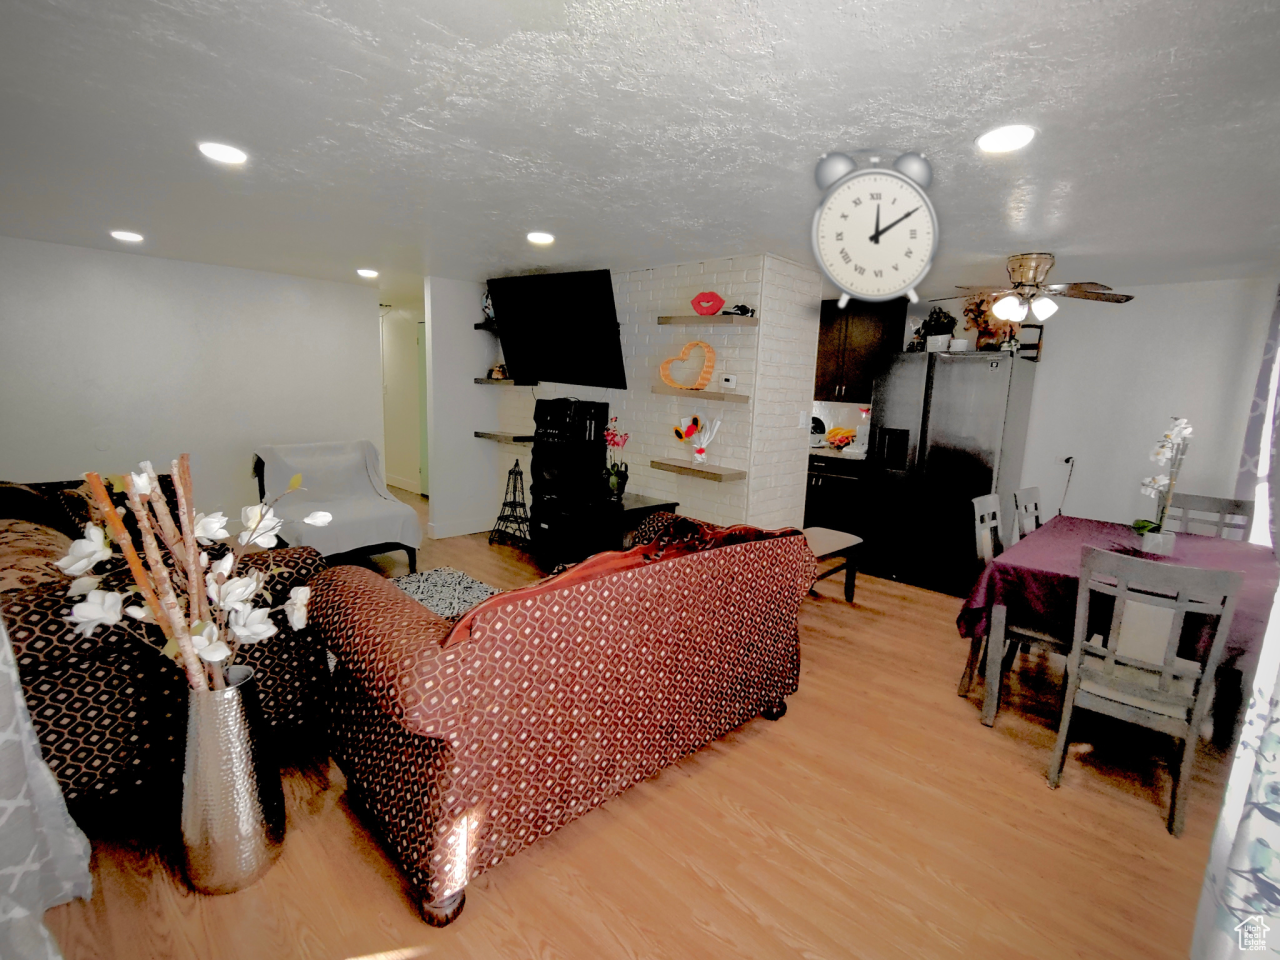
h=12 m=10
